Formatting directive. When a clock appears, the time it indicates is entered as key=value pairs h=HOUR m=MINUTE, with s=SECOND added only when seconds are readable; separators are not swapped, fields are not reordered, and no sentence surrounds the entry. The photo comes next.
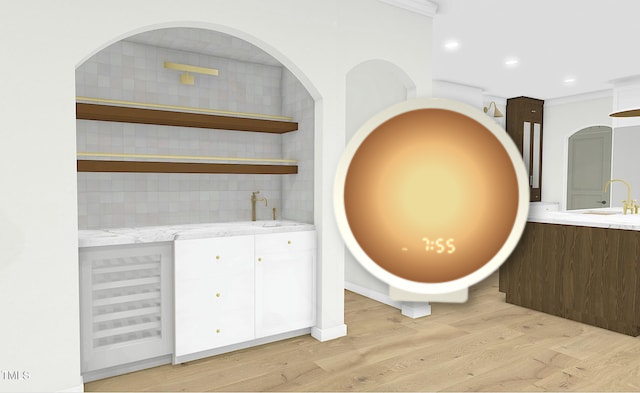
h=7 m=55
